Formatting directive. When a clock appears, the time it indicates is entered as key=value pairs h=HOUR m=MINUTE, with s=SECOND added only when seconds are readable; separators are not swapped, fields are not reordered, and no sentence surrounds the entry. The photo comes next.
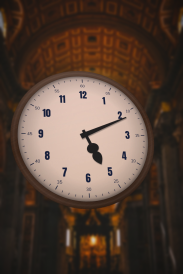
h=5 m=11
